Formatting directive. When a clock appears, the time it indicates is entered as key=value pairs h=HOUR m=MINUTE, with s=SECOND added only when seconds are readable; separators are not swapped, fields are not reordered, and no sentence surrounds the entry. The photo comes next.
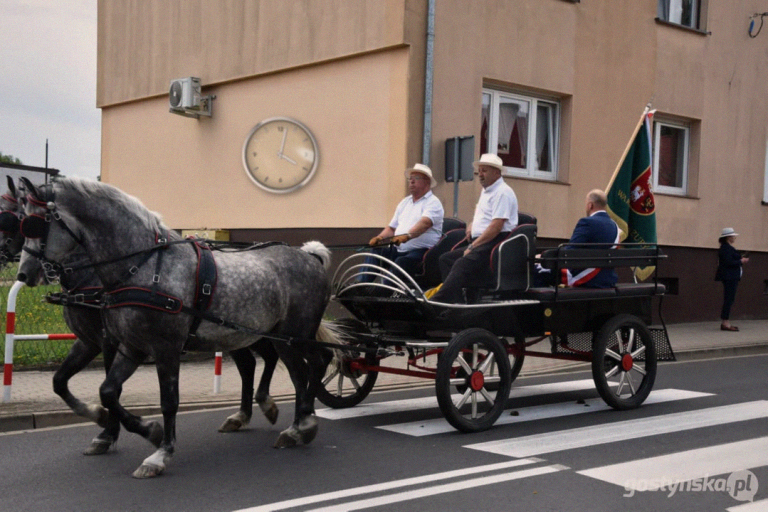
h=4 m=2
